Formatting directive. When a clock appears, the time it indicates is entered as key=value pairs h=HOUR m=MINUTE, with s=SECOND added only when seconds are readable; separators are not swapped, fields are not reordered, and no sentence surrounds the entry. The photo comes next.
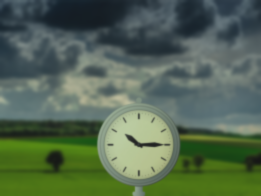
h=10 m=15
